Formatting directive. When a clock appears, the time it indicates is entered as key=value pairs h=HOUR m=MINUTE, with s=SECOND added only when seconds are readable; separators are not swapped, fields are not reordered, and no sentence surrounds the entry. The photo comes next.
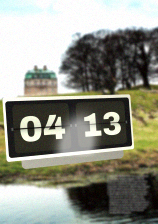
h=4 m=13
